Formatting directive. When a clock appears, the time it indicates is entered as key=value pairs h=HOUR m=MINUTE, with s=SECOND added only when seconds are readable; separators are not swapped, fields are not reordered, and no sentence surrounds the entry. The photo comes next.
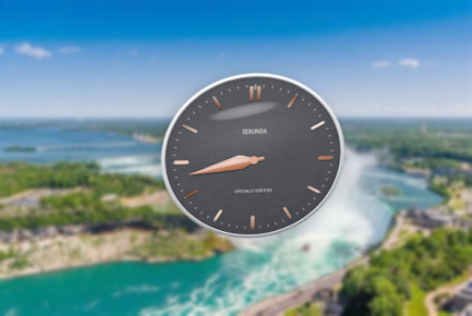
h=8 m=43
